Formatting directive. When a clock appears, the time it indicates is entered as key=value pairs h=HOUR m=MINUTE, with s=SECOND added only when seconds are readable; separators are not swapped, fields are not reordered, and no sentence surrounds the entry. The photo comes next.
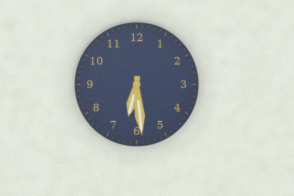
h=6 m=29
